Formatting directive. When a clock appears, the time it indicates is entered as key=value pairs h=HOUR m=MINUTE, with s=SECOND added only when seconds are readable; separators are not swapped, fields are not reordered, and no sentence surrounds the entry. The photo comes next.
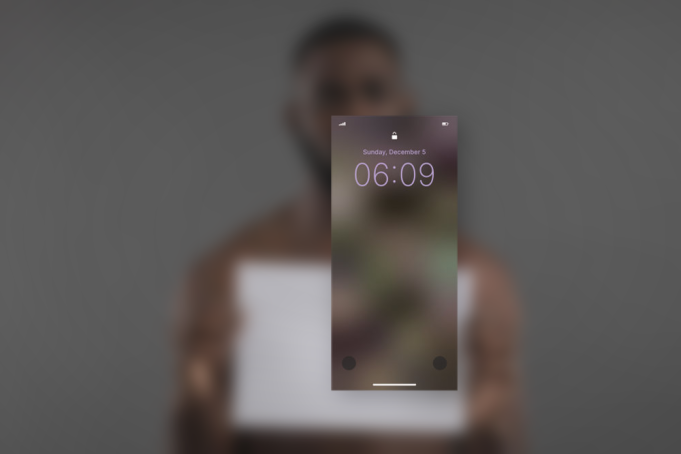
h=6 m=9
